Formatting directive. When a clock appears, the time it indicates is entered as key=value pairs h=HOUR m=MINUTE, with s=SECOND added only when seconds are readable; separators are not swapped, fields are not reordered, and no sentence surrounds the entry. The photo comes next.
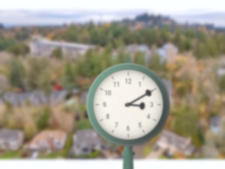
h=3 m=10
